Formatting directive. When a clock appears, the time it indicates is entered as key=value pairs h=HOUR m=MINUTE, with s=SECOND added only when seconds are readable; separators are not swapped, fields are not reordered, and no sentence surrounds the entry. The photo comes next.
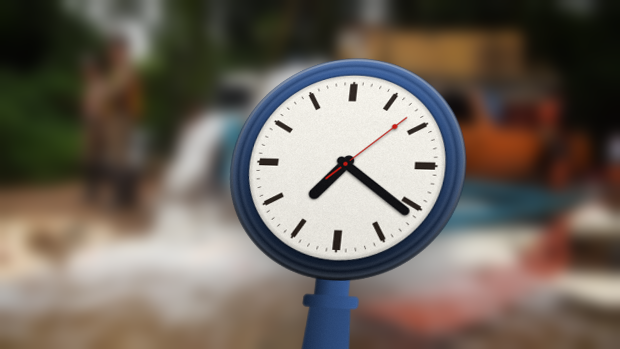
h=7 m=21 s=8
